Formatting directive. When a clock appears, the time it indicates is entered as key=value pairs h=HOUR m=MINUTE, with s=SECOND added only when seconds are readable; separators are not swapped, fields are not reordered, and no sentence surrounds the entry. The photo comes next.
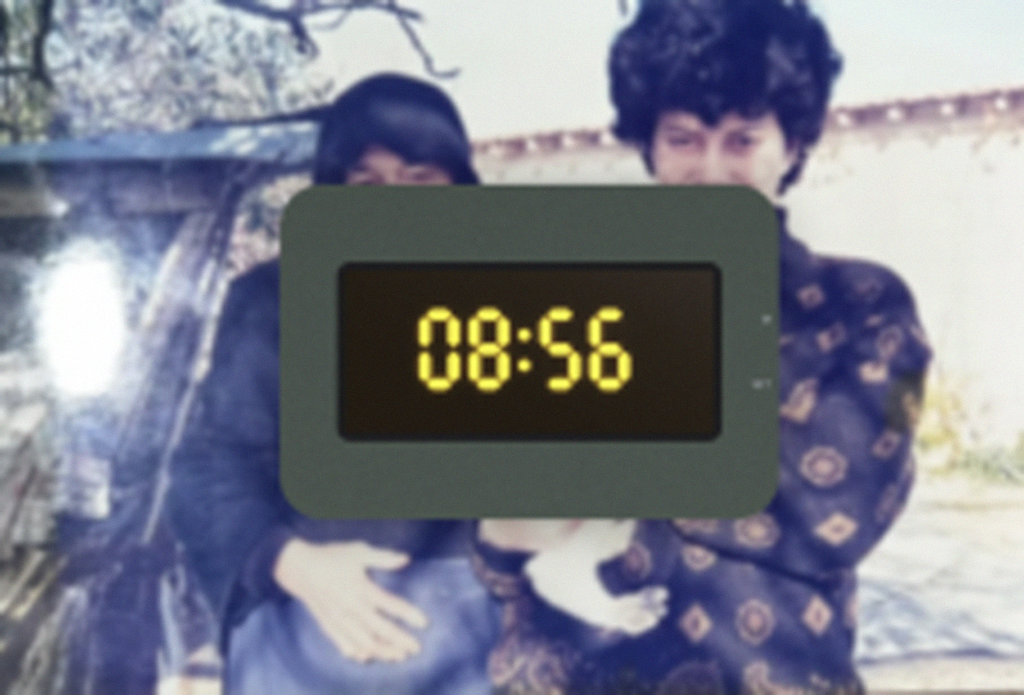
h=8 m=56
